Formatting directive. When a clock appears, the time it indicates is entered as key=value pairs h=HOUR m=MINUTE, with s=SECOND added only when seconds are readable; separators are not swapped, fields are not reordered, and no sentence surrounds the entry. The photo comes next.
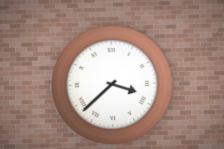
h=3 m=38
